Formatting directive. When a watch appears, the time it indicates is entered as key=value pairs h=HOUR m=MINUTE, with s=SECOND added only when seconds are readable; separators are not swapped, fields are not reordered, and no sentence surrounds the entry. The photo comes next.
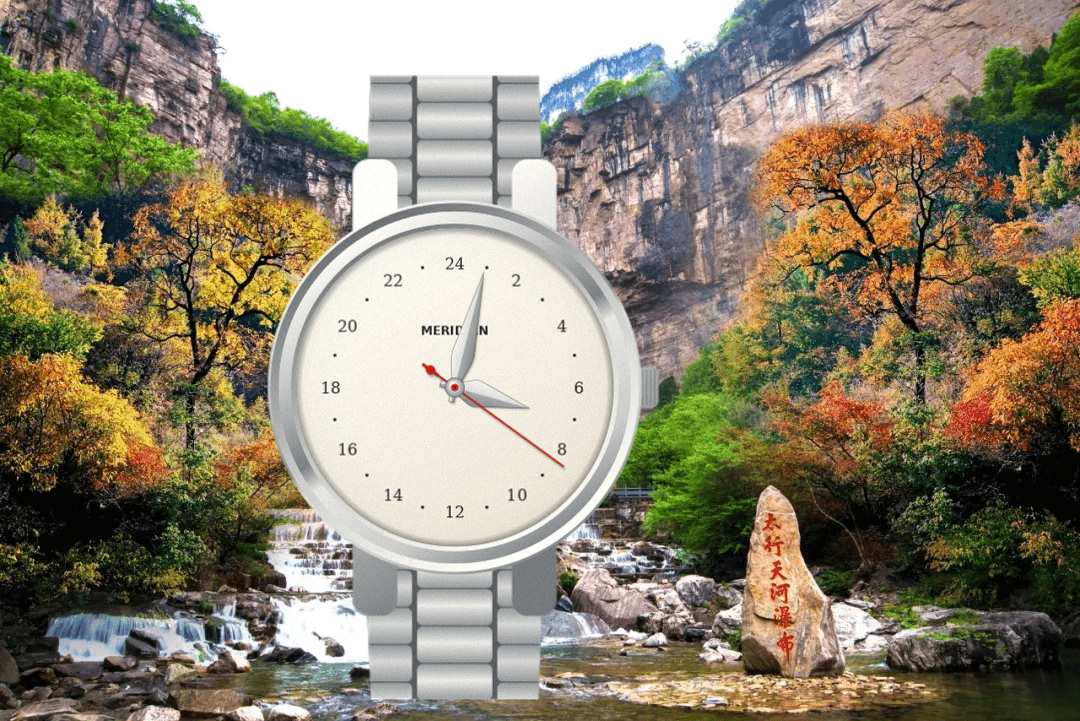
h=7 m=2 s=21
